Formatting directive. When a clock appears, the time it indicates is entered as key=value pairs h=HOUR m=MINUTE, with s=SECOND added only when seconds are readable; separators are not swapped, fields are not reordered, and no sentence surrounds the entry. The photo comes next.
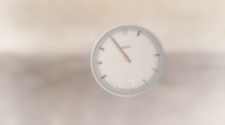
h=10 m=55
